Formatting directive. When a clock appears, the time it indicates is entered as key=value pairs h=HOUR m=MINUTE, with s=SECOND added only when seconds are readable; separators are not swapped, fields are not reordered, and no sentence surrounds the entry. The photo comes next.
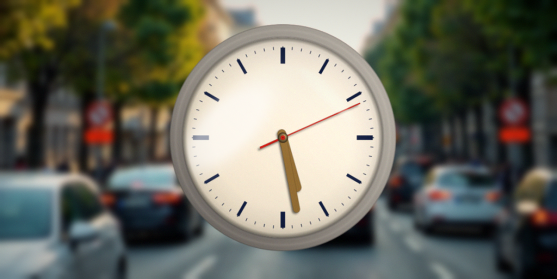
h=5 m=28 s=11
